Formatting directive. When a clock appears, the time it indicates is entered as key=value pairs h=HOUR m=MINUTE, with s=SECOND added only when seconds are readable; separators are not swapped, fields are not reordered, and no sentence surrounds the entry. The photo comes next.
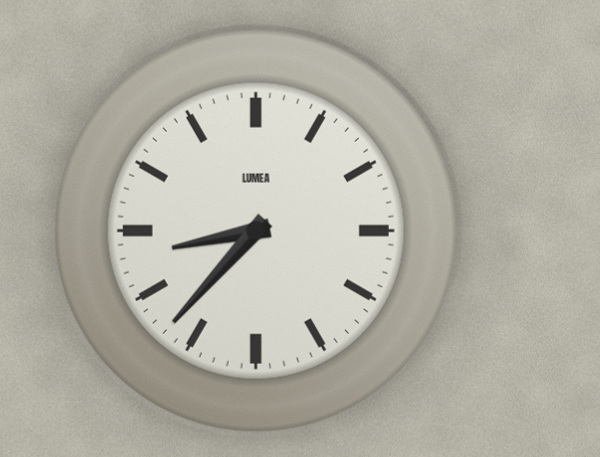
h=8 m=37
